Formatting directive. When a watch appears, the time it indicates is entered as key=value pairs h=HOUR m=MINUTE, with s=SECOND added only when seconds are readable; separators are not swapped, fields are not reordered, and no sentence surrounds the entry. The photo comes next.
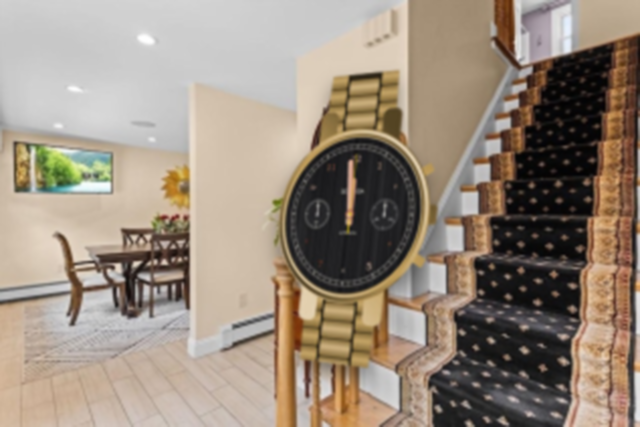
h=11 m=59
